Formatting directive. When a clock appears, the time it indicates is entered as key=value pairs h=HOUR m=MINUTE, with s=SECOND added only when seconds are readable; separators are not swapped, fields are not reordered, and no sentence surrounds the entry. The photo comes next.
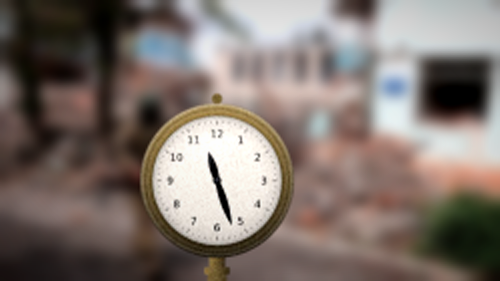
h=11 m=27
